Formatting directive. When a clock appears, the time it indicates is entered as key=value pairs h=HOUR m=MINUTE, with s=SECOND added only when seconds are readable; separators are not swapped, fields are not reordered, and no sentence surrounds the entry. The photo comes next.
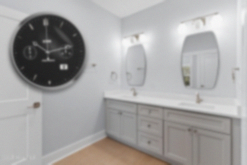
h=10 m=13
